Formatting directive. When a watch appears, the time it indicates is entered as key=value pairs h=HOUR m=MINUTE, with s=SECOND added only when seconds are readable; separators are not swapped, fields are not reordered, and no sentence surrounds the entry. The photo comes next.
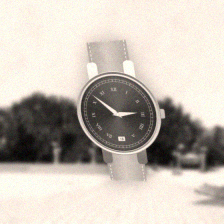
h=2 m=52
